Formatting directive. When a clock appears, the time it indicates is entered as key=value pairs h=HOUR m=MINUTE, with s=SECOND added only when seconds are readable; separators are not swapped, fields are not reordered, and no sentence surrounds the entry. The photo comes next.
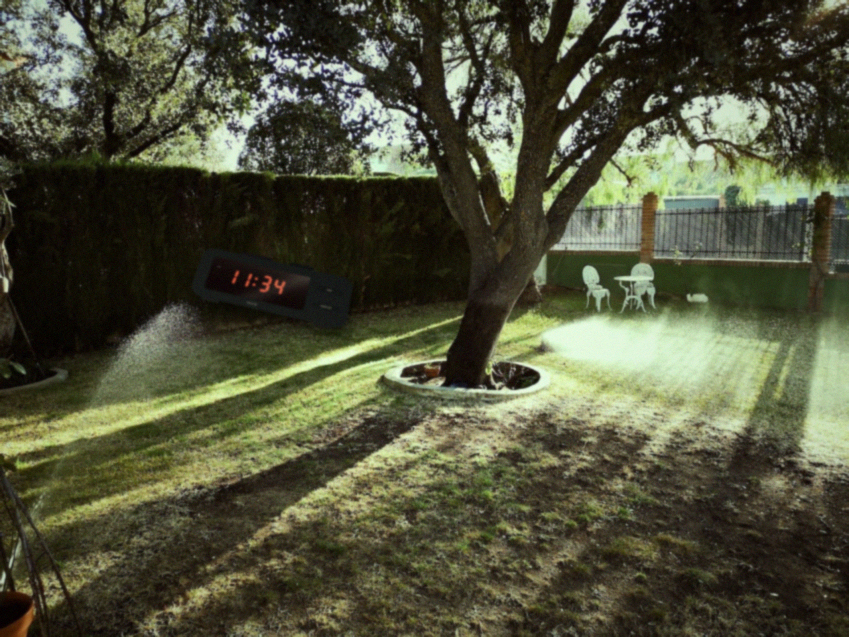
h=11 m=34
